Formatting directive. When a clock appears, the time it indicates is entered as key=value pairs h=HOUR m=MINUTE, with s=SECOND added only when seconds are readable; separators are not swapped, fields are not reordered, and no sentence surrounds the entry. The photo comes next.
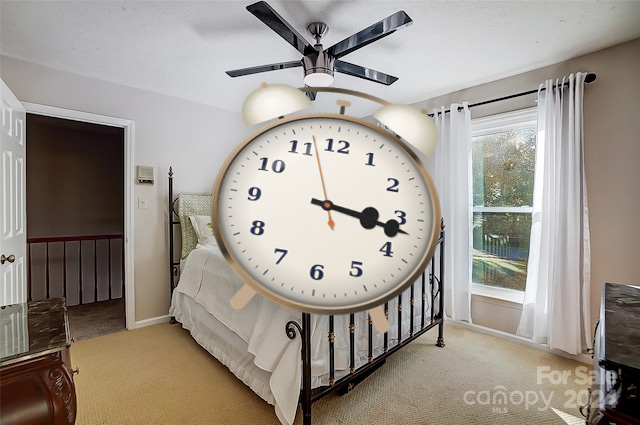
h=3 m=16 s=57
